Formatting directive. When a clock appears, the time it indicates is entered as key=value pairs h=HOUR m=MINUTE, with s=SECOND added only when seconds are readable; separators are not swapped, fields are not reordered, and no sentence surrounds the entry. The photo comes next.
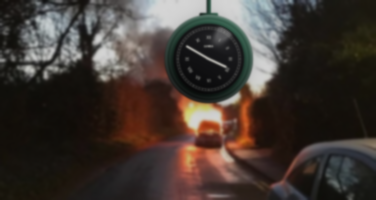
h=3 m=50
